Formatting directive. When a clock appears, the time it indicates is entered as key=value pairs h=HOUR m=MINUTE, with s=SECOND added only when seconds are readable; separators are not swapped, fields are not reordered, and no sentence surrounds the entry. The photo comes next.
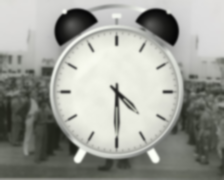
h=4 m=30
